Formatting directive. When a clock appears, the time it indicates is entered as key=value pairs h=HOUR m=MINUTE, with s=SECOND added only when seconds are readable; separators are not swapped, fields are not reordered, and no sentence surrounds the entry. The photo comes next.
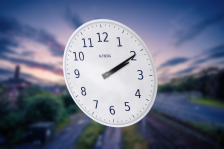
h=2 m=10
